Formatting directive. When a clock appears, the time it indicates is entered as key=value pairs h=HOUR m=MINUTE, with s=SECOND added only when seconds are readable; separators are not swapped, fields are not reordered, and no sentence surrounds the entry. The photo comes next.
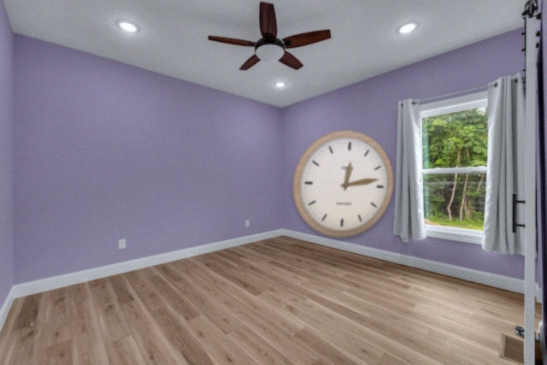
h=12 m=13
